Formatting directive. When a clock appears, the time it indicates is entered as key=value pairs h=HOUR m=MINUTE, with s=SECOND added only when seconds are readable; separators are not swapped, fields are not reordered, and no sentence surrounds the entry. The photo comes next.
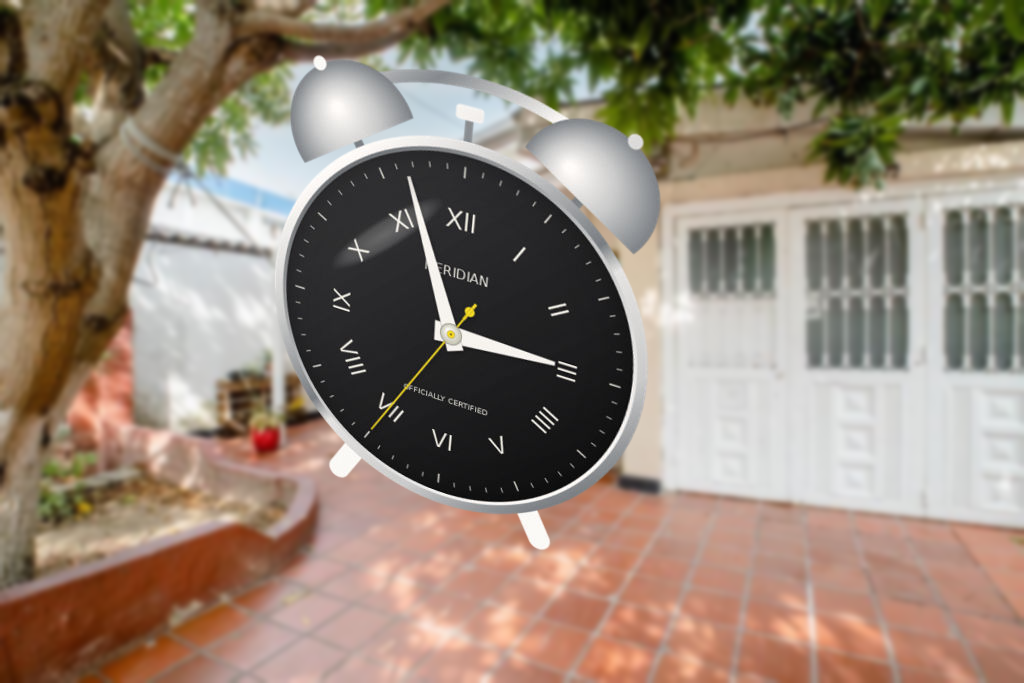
h=2 m=56 s=35
